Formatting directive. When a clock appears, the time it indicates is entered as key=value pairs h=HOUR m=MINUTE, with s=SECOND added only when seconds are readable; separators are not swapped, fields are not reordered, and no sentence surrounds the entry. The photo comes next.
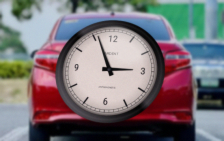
h=2 m=56
